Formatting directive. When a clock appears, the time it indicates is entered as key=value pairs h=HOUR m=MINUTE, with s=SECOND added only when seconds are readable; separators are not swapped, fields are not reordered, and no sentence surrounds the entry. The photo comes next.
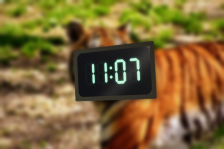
h=11 m=7
